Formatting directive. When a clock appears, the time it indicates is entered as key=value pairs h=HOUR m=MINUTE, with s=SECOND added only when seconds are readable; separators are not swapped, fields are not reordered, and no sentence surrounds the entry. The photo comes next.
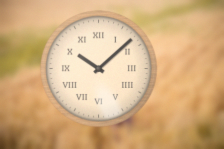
h=10 m=8
